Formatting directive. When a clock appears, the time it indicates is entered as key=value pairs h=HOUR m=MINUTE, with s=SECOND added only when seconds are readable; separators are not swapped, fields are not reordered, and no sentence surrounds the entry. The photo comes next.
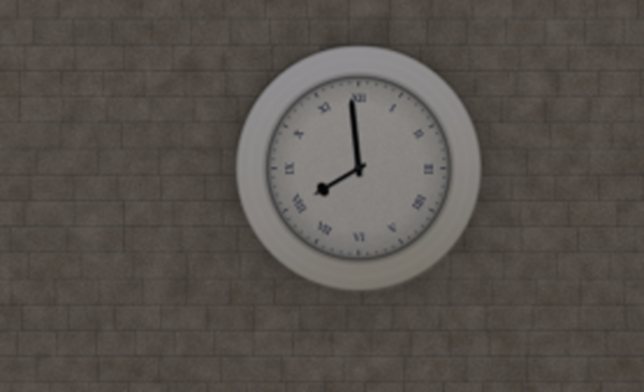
h=7 m=59
